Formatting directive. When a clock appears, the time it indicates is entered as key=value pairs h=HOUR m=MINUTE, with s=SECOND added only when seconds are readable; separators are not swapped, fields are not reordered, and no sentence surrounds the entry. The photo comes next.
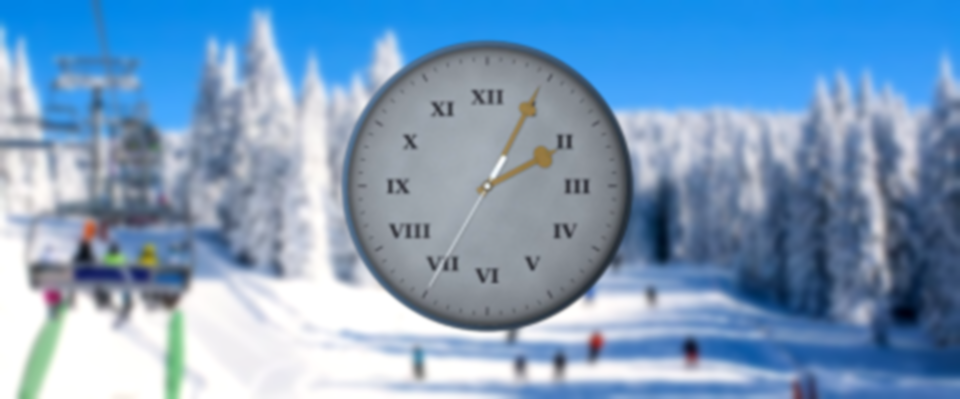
h=2 m=4 s=35
